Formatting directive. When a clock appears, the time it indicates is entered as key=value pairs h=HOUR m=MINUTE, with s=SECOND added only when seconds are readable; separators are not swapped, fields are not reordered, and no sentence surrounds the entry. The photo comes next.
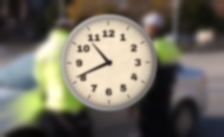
h=10 m=41
